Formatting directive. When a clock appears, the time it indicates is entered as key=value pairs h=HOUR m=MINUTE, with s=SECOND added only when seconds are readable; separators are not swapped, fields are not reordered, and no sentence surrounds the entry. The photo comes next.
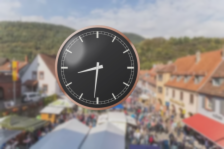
h=8 m=31
